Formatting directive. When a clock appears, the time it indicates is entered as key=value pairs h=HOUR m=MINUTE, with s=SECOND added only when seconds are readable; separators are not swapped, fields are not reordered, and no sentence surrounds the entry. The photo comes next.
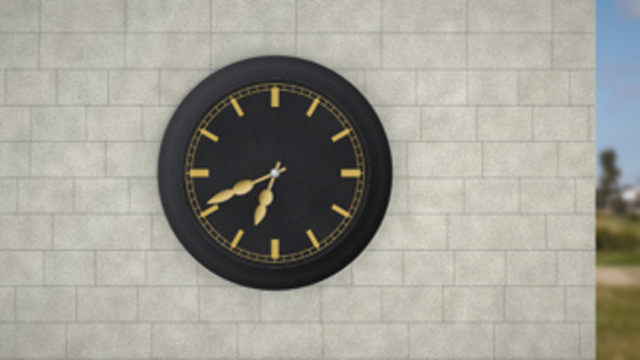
h=6 m=41
